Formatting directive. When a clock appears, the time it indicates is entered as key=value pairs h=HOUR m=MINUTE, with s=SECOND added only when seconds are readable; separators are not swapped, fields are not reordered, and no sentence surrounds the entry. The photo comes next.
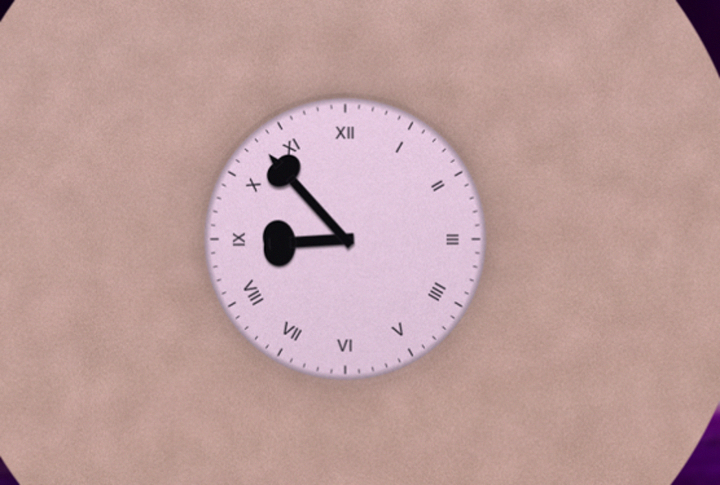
h=8 m=53
